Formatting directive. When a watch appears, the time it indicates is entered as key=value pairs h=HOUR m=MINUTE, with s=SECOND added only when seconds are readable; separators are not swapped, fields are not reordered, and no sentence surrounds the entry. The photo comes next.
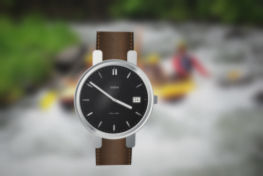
h=3 m=51
